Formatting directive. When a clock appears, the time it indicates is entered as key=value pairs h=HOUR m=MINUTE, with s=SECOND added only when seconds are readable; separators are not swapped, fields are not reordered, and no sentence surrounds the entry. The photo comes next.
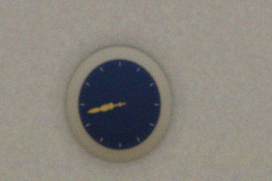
h=8 m=43
